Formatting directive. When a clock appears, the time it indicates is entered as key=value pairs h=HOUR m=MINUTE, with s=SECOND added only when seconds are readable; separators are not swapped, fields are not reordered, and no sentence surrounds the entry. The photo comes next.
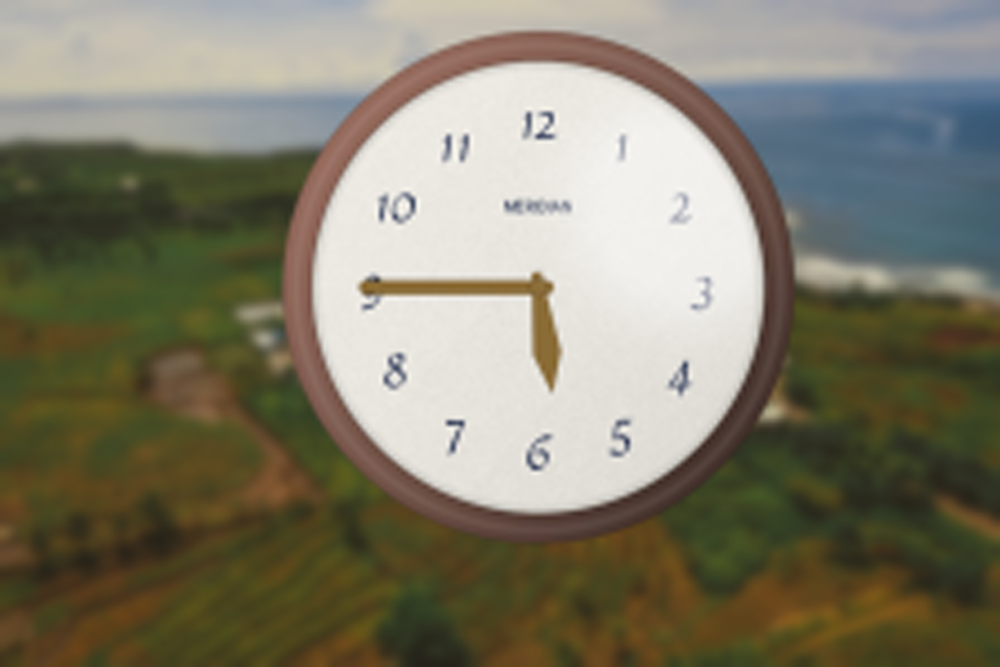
h=5 m=45
